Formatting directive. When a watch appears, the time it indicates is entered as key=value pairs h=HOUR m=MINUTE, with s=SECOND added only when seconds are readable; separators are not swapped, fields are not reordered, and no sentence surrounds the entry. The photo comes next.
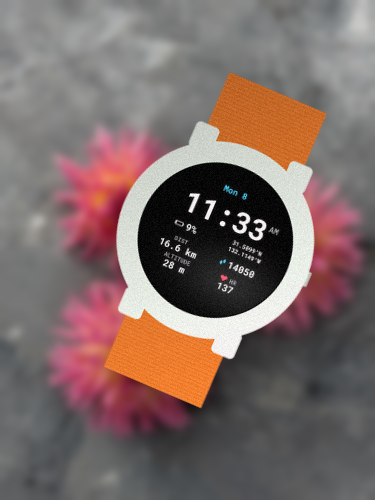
h=11 m=33
